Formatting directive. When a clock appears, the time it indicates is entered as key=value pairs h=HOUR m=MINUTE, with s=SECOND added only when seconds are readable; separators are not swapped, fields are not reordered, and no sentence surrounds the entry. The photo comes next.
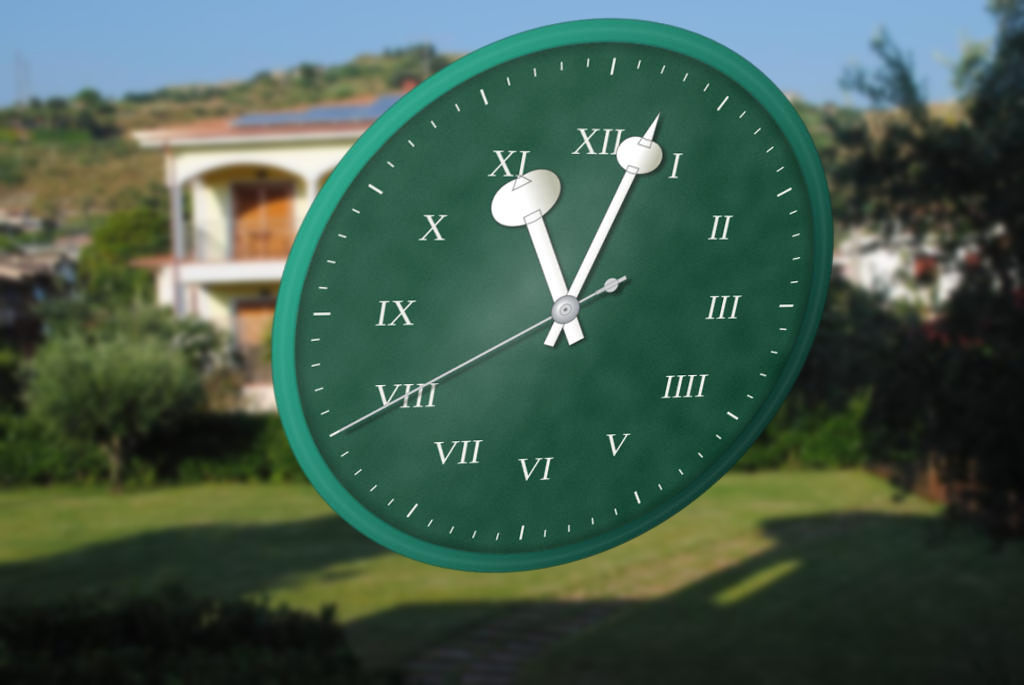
h=11 m=2 s=40
